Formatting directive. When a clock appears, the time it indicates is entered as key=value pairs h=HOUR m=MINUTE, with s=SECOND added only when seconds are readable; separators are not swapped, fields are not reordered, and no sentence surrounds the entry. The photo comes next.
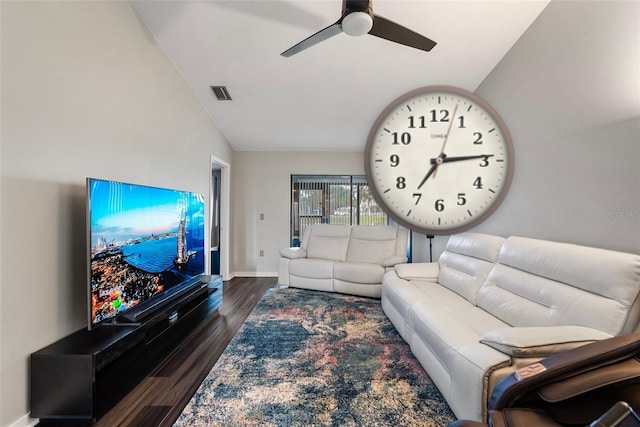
h=7 m=14 s=3
